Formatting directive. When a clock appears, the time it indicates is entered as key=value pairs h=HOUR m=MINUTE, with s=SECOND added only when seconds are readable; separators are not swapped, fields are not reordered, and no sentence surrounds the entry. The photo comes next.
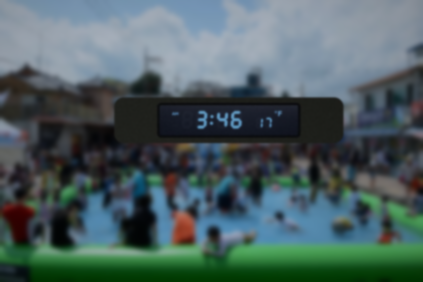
h=3 m=46
